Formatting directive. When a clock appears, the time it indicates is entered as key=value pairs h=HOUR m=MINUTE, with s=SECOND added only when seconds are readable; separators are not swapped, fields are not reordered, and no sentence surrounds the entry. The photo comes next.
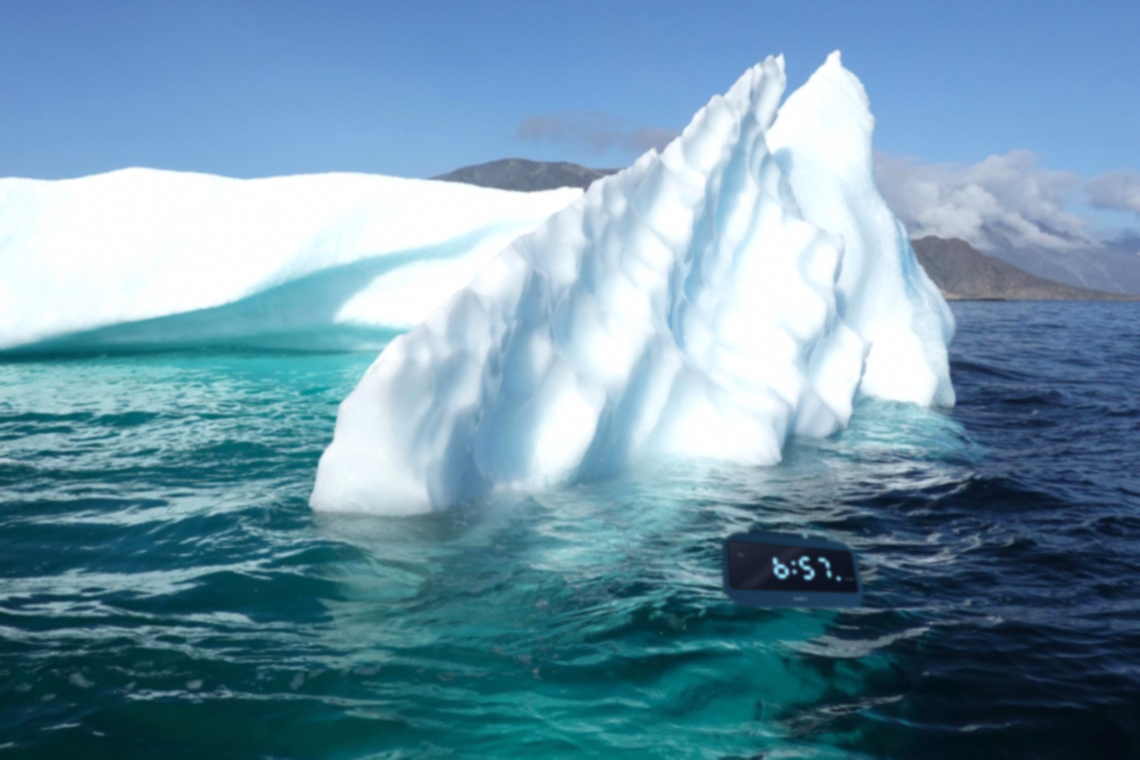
h=6 m=57
